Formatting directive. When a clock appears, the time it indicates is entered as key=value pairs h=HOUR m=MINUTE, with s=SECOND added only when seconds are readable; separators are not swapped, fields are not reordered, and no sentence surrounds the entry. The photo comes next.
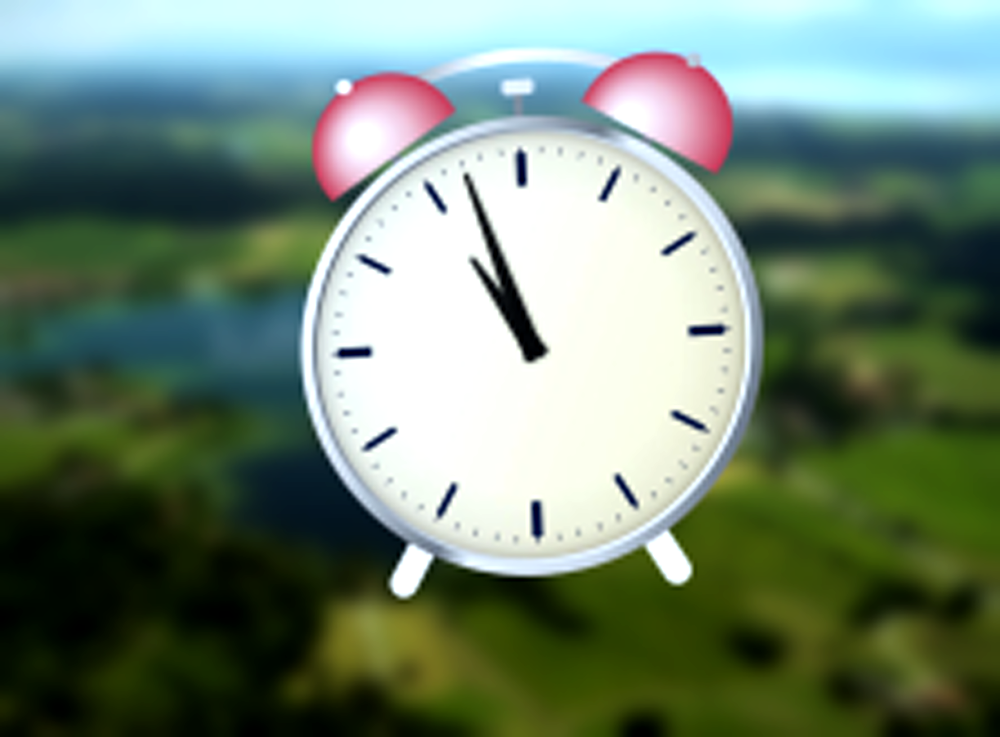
h=10 m=57
